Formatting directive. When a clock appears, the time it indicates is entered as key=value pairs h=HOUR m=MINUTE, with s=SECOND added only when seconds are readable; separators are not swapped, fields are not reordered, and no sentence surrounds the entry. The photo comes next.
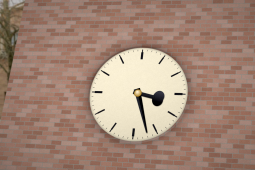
h=3 m=27
